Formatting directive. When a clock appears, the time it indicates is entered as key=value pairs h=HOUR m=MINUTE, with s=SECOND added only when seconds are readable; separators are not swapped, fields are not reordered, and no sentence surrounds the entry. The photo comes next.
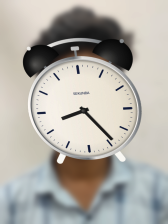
h=8 m=24
